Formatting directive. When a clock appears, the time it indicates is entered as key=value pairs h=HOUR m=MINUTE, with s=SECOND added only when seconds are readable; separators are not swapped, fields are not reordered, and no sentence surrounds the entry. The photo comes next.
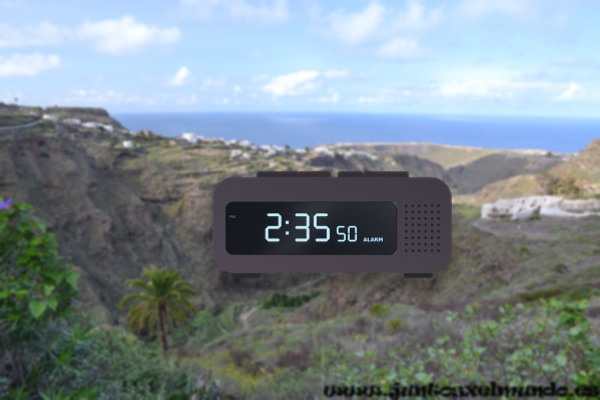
h=2 m=35 s=50
